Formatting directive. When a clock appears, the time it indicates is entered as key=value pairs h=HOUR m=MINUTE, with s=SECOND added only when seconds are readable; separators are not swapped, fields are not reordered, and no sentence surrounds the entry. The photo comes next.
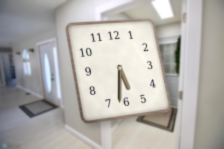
h=5 m=32
